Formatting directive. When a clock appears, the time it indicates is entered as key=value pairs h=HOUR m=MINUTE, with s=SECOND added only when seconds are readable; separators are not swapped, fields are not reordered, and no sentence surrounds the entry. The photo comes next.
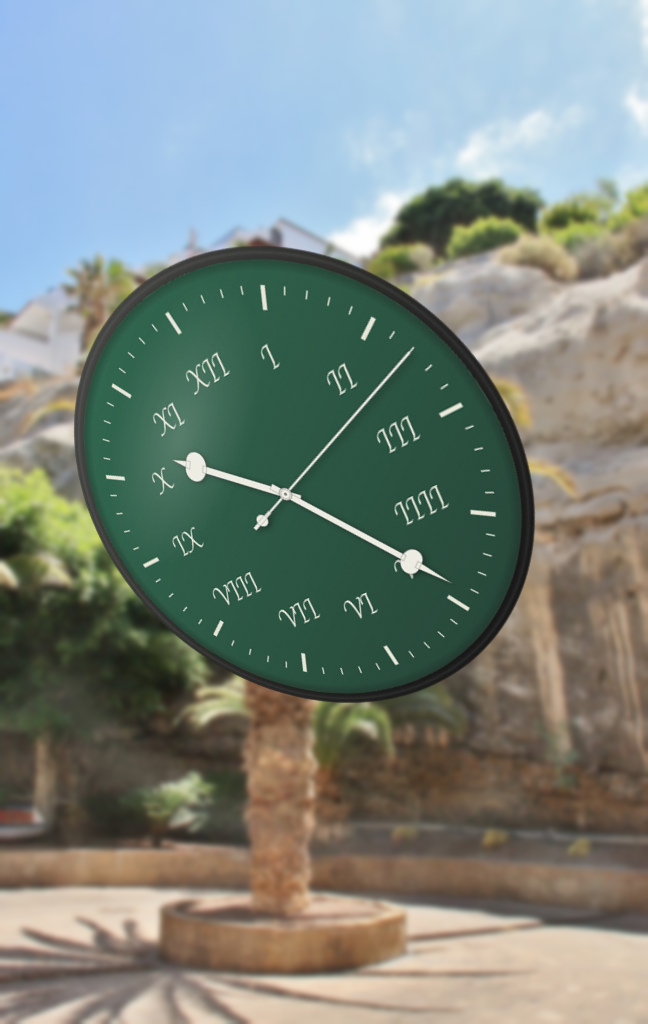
h=10 m=24 s=12
